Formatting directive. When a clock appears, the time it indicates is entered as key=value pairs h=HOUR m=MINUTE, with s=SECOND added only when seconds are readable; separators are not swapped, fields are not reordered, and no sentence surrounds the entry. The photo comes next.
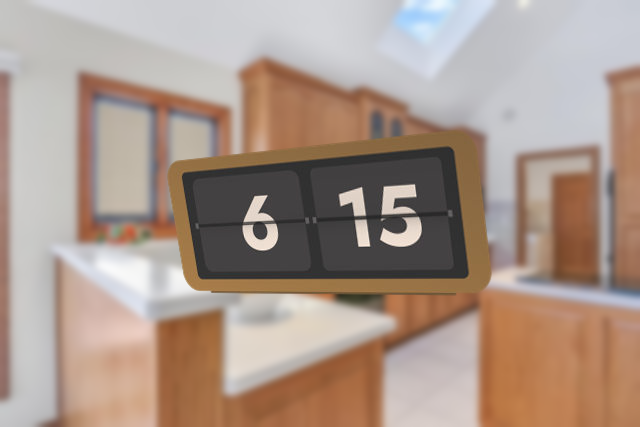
h=6 m=15
